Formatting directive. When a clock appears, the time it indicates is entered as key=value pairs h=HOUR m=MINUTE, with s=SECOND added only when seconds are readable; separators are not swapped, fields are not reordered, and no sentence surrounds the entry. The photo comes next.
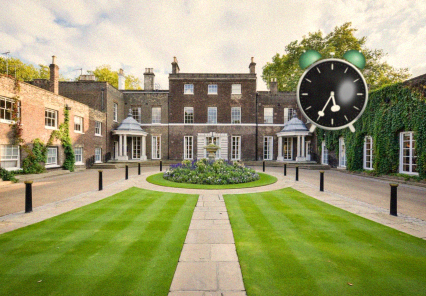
h=5 m=35
